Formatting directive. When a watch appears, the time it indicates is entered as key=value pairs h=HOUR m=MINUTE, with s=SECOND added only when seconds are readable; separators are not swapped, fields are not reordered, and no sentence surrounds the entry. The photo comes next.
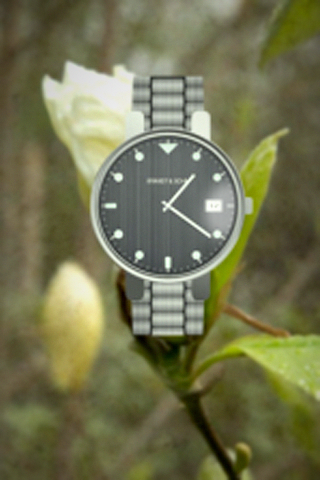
h=1 m=21
